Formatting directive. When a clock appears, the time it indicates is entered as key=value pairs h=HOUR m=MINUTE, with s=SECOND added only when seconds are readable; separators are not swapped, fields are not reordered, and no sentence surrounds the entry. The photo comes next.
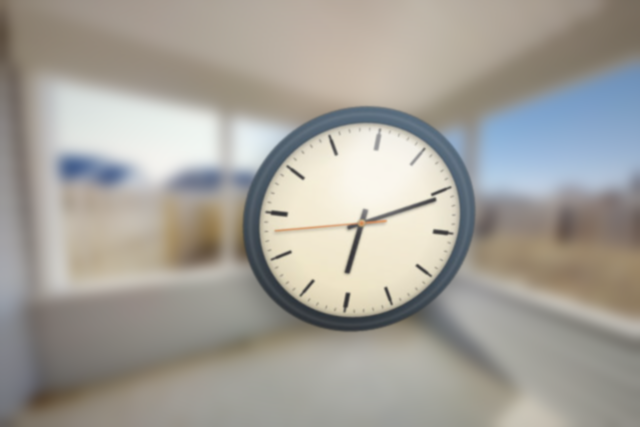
h=6 m=10 s=43
